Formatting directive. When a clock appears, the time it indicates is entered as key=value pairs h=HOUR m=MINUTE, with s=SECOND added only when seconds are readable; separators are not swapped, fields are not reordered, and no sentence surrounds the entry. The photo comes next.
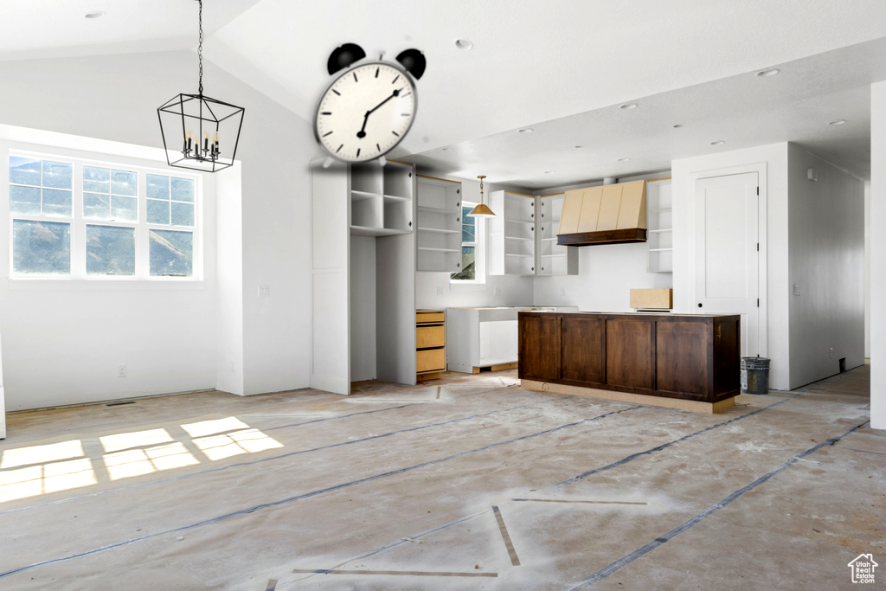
h=6 m=8
